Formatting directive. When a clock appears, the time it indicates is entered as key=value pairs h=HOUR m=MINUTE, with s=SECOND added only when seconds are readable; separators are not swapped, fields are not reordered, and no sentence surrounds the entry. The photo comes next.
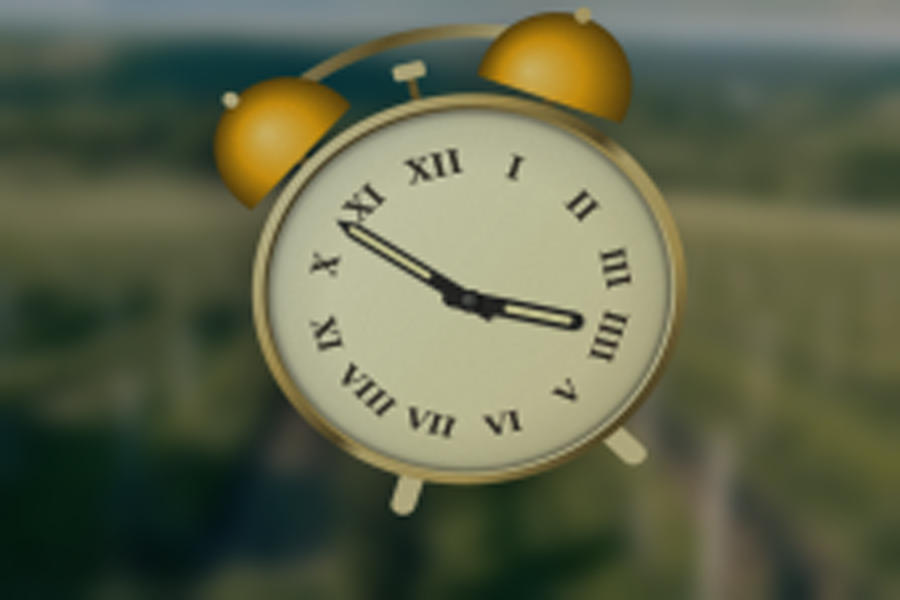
h=3 m=53
